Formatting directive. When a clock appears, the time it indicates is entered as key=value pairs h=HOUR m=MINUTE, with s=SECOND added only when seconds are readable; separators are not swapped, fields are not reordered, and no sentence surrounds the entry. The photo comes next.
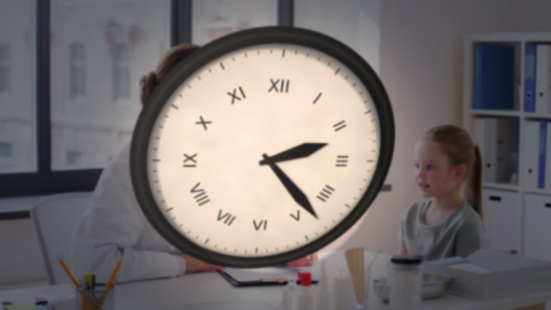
h=2 m=23
